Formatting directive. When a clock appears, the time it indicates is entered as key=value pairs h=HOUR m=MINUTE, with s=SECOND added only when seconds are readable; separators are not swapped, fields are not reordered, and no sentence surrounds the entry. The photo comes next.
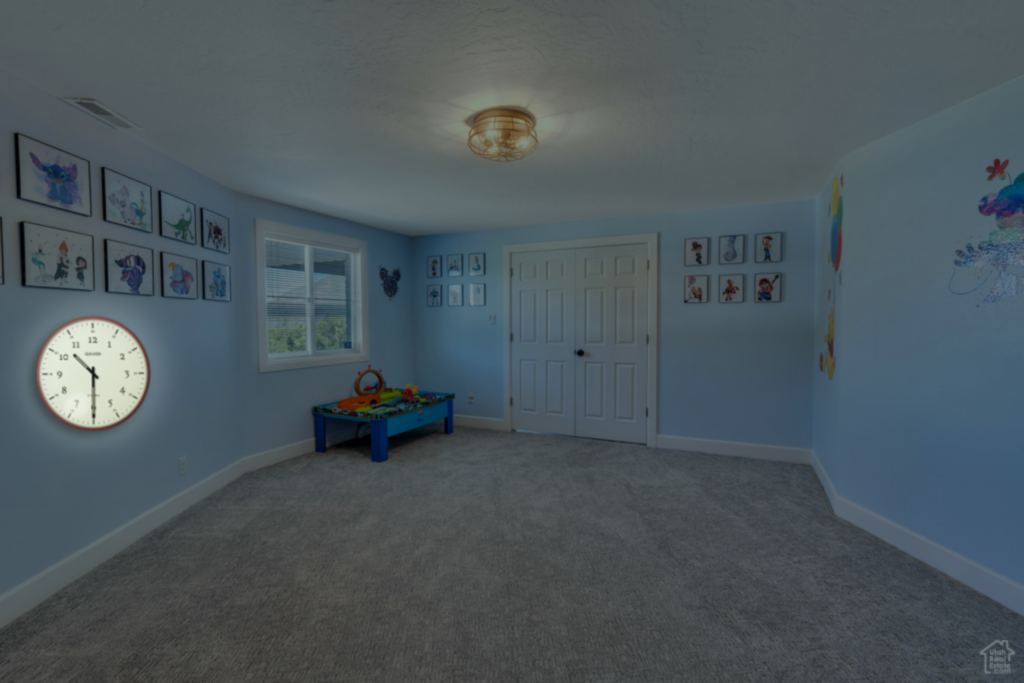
h=10 m=30
